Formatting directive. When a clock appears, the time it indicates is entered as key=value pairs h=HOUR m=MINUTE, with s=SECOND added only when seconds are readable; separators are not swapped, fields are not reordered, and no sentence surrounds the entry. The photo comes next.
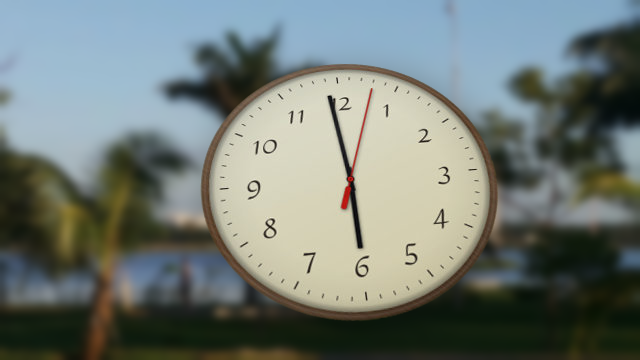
h=5 m=59 s=3
